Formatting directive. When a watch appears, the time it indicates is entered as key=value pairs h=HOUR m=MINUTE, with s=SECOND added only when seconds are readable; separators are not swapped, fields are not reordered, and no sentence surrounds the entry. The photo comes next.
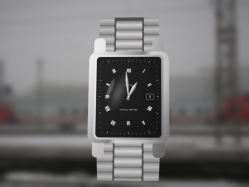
h=12 m=59
